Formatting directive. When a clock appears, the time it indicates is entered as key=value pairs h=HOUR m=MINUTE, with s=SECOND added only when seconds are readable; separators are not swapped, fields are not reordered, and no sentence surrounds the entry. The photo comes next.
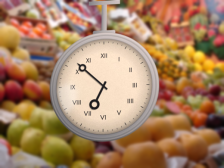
h=6 m=52
